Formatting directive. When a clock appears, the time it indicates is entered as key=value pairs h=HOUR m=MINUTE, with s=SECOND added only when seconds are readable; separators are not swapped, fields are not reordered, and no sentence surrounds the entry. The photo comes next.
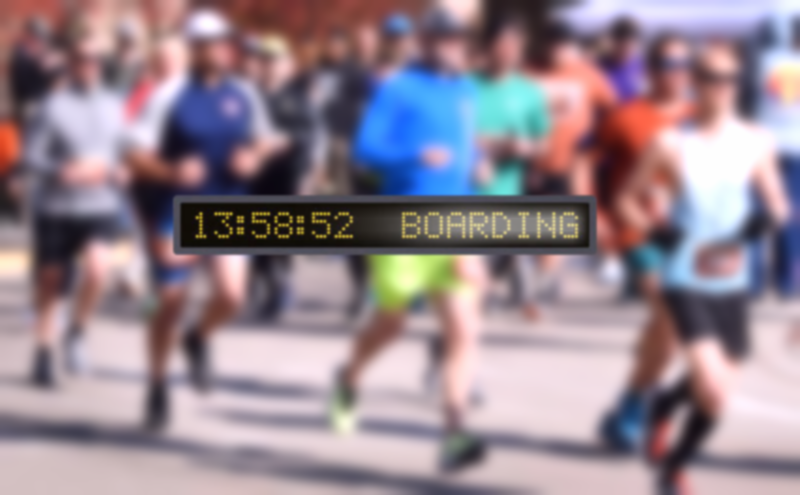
h=13 m=58 s=52
